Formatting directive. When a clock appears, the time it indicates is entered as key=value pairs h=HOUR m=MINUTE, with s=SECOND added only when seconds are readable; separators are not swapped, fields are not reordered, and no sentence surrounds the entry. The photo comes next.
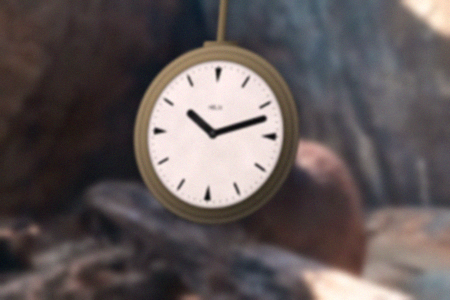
h=10 m=12
